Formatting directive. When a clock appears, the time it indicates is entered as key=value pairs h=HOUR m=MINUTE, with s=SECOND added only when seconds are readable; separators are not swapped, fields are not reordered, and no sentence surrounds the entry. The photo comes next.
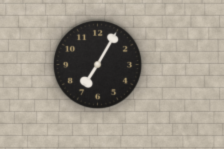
h=7 m=5
